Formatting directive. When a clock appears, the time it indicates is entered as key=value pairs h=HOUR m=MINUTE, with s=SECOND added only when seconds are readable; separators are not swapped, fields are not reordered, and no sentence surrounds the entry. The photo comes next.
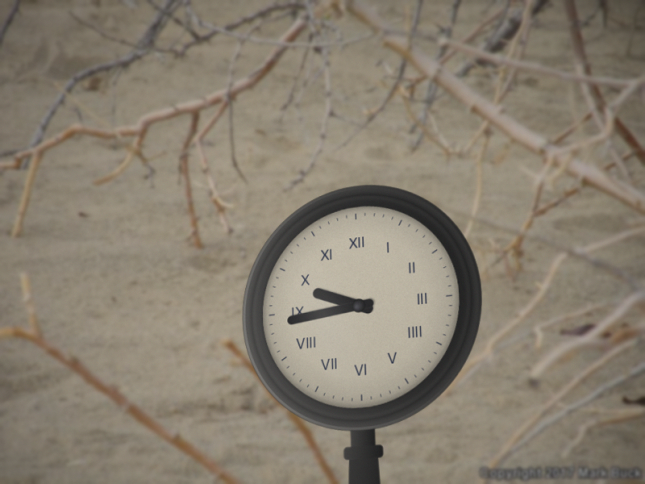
h=9 m=44
